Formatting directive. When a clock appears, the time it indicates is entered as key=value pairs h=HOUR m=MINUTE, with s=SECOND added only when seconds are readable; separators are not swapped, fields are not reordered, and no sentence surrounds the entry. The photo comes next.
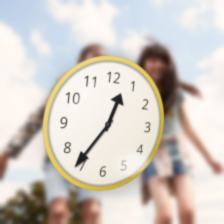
h=12 m=36
